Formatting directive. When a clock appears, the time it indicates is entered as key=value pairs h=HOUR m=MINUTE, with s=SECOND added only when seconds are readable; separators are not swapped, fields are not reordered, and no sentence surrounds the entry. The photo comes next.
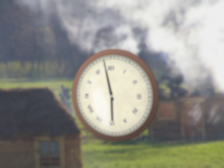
h=5 m=58
